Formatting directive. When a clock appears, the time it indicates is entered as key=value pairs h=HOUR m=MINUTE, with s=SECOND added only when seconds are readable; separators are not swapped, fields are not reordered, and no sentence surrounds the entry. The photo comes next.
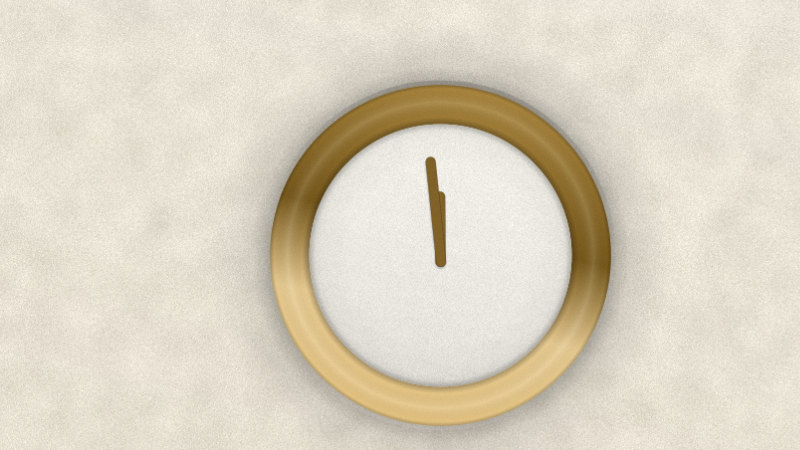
h=11 m=59
